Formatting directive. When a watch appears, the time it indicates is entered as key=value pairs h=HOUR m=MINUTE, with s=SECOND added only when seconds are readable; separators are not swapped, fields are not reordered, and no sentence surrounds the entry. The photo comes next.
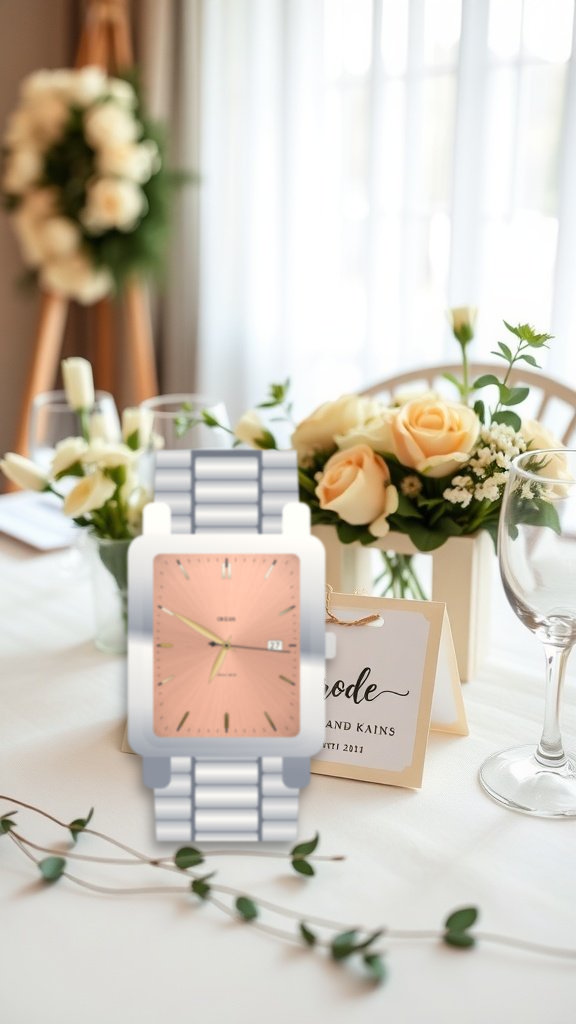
h=6 m=50 s=16
